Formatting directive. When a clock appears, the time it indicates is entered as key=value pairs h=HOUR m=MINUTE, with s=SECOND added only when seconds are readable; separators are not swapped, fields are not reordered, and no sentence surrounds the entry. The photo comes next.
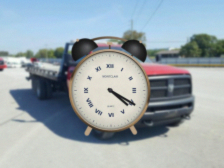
h=4 m=20
